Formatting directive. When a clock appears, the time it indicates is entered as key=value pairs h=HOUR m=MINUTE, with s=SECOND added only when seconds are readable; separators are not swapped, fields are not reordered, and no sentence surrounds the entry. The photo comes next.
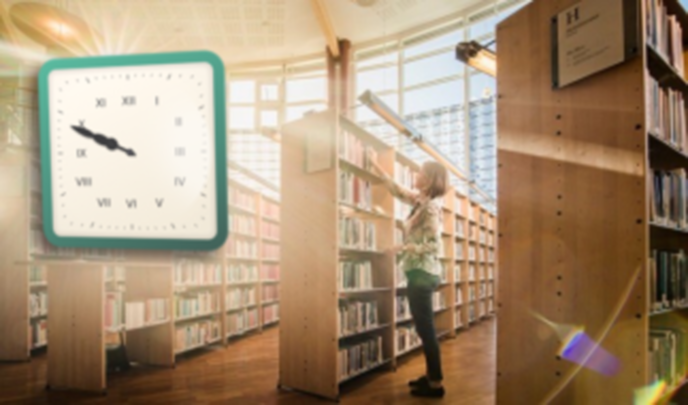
h=9 m=49
